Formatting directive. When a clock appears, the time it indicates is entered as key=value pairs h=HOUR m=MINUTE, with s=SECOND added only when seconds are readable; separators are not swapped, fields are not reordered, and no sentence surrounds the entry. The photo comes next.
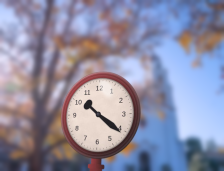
h=10 m=21
